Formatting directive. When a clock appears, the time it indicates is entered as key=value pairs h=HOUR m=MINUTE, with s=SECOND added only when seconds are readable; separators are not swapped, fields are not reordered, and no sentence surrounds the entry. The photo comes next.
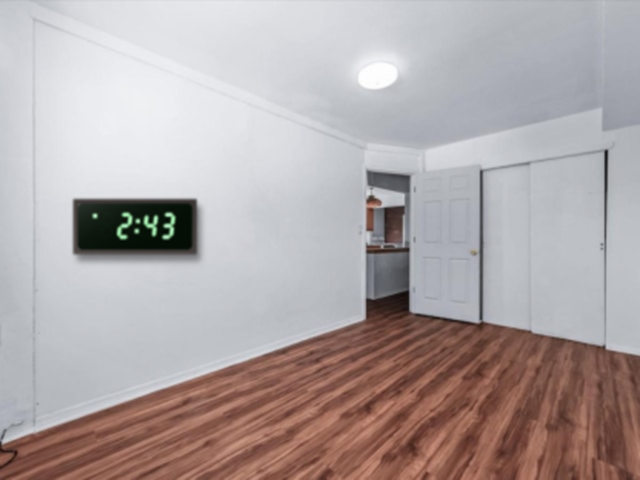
h=2 m=43
